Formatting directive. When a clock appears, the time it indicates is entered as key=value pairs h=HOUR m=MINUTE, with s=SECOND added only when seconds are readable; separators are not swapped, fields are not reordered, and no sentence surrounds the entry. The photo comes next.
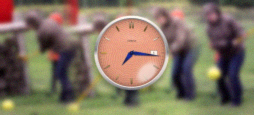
h=7 m=16
